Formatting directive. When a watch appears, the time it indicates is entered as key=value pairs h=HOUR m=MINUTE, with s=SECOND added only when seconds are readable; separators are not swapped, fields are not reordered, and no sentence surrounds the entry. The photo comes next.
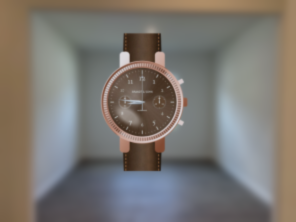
h=8 m=46
